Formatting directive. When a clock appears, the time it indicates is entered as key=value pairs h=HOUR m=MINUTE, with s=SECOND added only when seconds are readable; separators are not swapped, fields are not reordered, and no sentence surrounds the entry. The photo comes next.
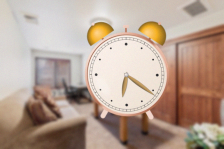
h=6 m=21
